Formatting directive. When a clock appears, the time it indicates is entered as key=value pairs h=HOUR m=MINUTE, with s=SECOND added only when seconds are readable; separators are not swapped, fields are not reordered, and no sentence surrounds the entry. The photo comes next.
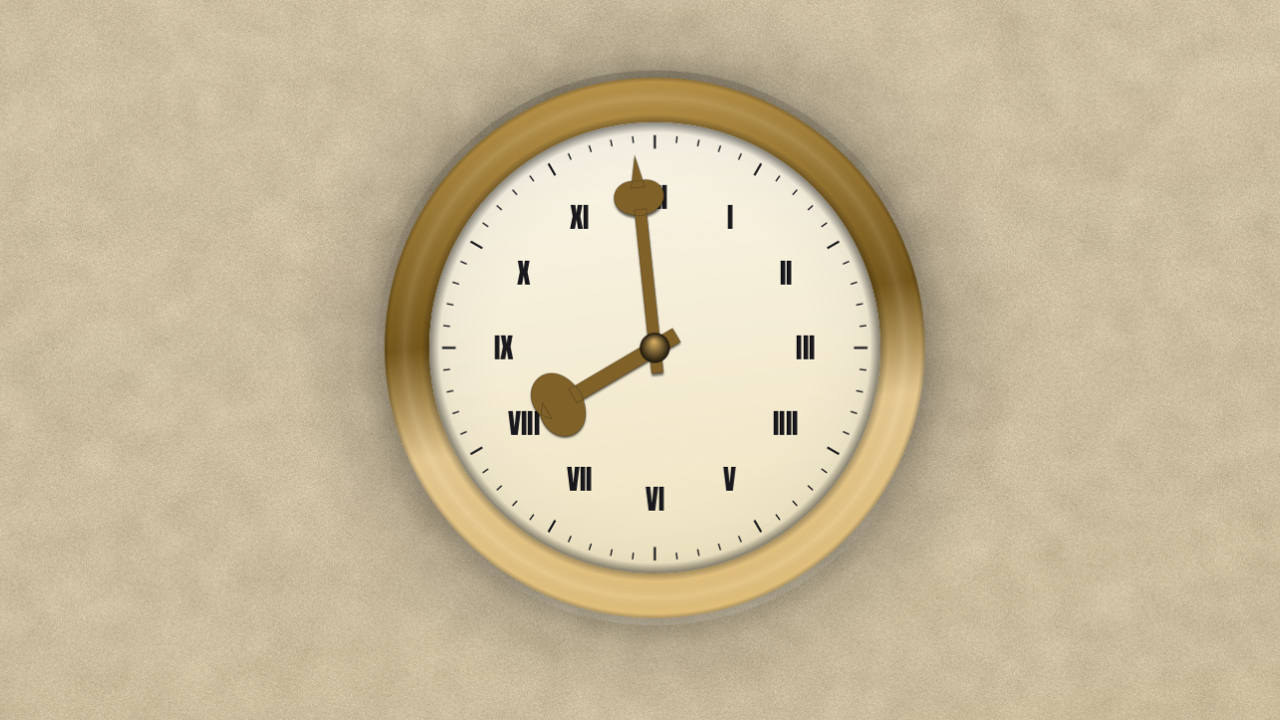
h=7 m=59
